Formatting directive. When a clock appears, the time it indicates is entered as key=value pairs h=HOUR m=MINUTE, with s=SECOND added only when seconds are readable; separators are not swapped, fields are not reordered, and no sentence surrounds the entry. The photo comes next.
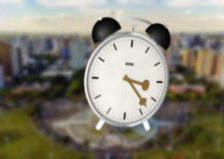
h=3 m=23
